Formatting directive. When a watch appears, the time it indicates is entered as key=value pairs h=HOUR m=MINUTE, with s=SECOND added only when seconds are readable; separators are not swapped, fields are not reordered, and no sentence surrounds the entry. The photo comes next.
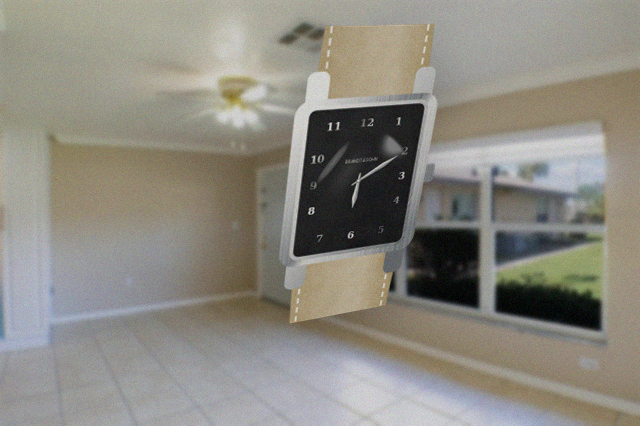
h=6 m=10
